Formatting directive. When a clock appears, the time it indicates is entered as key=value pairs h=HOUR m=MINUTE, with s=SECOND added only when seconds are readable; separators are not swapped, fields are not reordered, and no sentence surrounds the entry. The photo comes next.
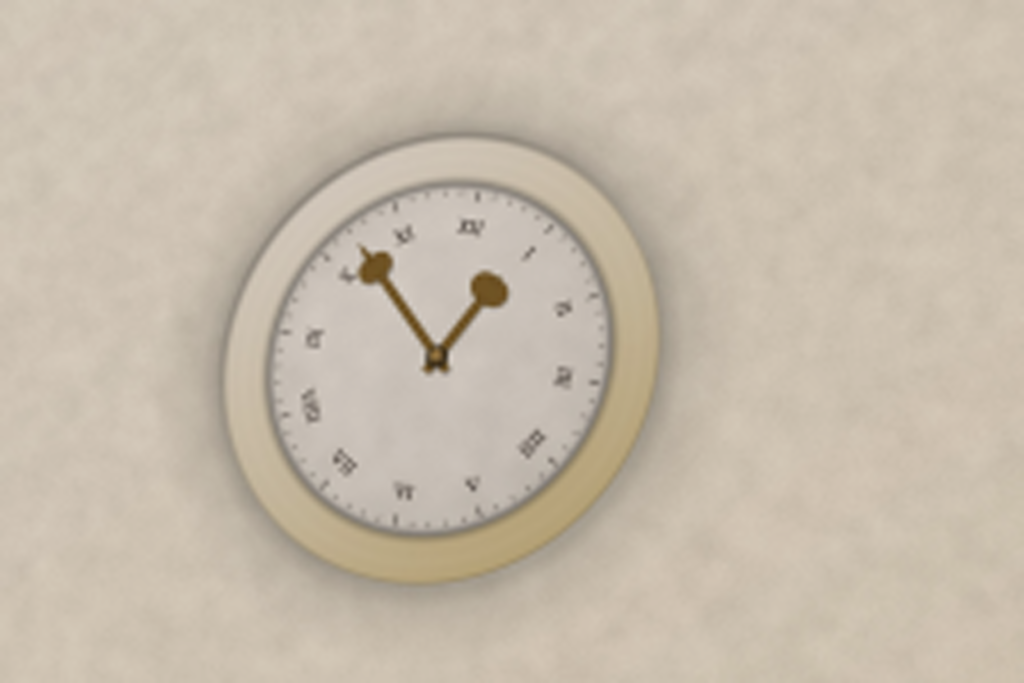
h=12 m=52
